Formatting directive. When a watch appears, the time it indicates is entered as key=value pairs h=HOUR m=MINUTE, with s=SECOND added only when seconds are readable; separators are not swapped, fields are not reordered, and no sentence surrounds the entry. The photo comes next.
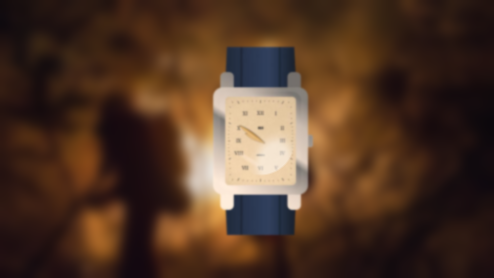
h=9 m=51
